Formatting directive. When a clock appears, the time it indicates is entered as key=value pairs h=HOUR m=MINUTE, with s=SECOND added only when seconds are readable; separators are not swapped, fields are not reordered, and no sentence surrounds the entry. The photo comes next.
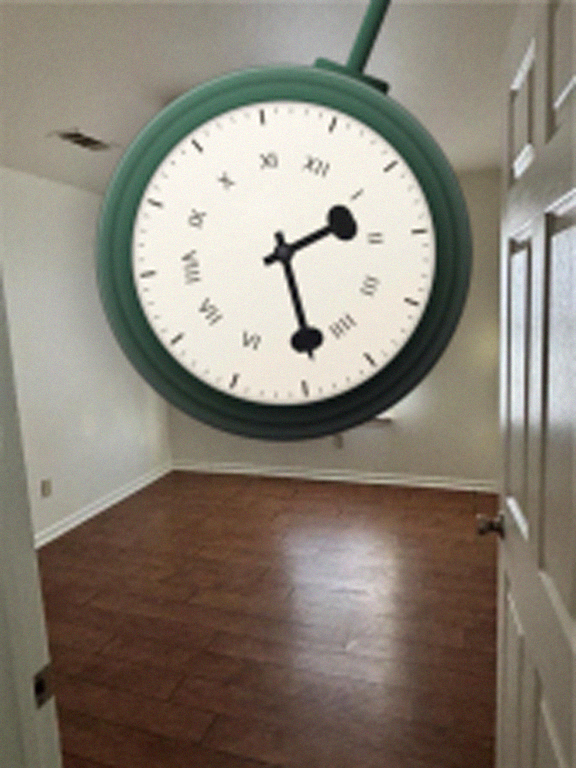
h=1 m=24
